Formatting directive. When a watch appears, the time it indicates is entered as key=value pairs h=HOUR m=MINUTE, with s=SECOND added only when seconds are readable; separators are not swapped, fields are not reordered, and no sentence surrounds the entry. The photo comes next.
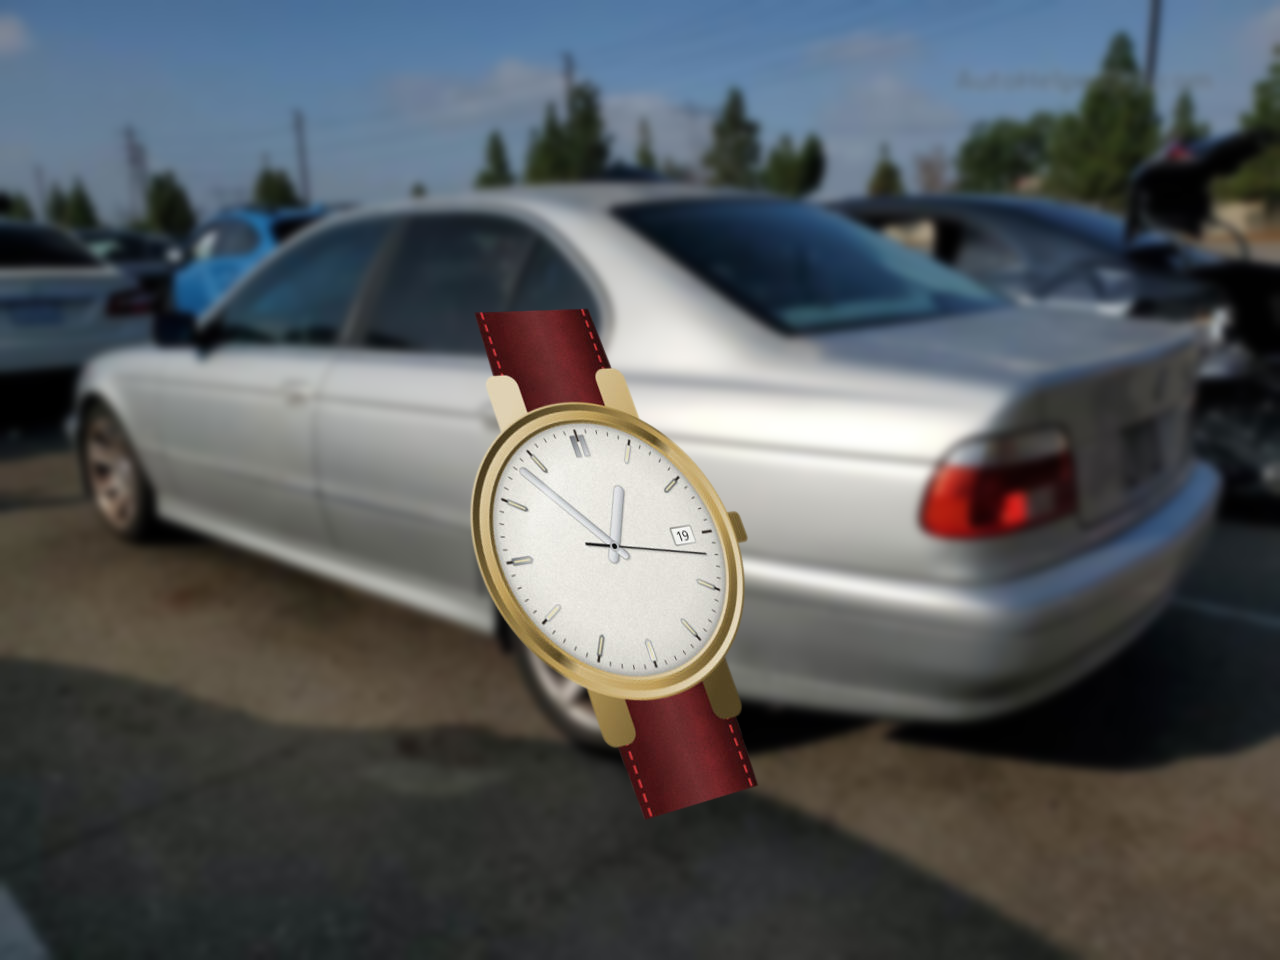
h=12 m=53 s=17
